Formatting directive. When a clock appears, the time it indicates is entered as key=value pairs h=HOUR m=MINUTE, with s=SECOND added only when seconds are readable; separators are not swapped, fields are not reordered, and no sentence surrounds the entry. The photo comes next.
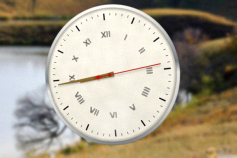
h=8 m=44 s=14
